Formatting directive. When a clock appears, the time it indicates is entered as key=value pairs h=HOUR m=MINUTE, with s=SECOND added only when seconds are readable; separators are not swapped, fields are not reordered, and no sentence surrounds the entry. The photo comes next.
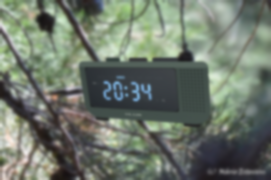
h=20 m=34
